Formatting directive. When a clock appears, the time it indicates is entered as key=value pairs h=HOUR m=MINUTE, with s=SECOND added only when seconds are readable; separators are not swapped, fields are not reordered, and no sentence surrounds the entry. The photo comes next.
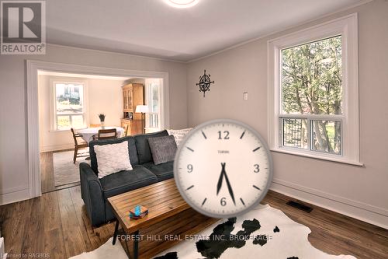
h=6 m=27
